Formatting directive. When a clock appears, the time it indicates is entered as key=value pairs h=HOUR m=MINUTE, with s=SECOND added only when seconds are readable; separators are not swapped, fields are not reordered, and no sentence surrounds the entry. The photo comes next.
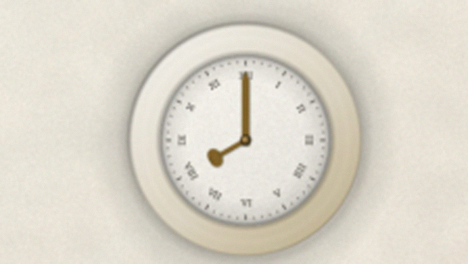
h=8 m=0
